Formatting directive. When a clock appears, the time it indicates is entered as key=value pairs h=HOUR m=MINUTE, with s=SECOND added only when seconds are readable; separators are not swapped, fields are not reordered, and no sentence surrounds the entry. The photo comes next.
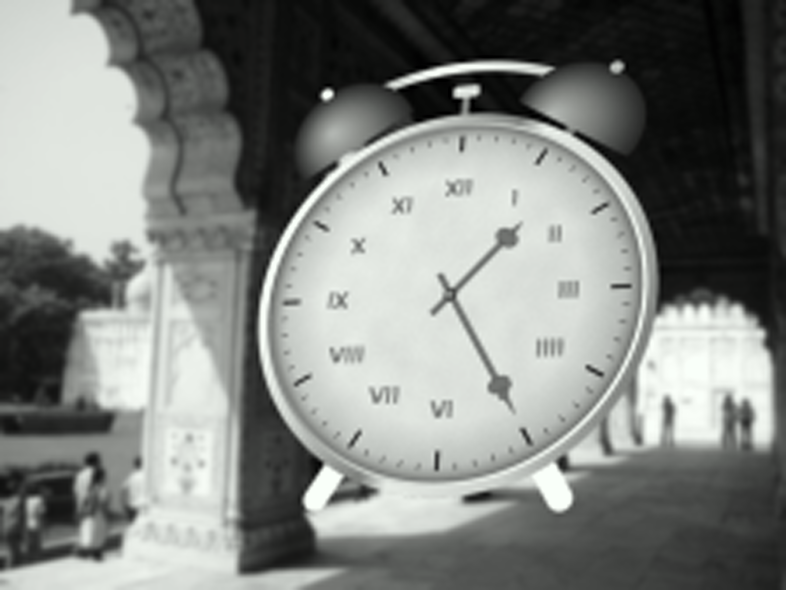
h=1 m=25
